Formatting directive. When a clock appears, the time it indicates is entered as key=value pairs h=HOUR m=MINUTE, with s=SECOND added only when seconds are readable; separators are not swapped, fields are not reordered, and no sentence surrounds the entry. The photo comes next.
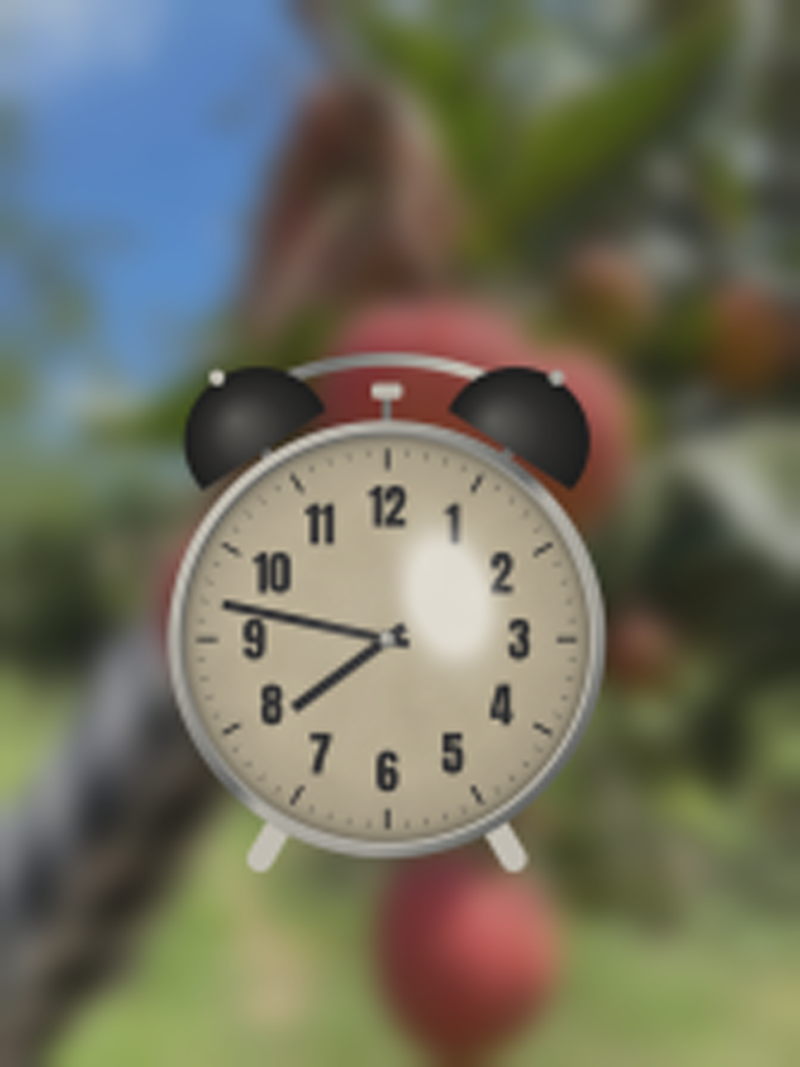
h=7 m=47
